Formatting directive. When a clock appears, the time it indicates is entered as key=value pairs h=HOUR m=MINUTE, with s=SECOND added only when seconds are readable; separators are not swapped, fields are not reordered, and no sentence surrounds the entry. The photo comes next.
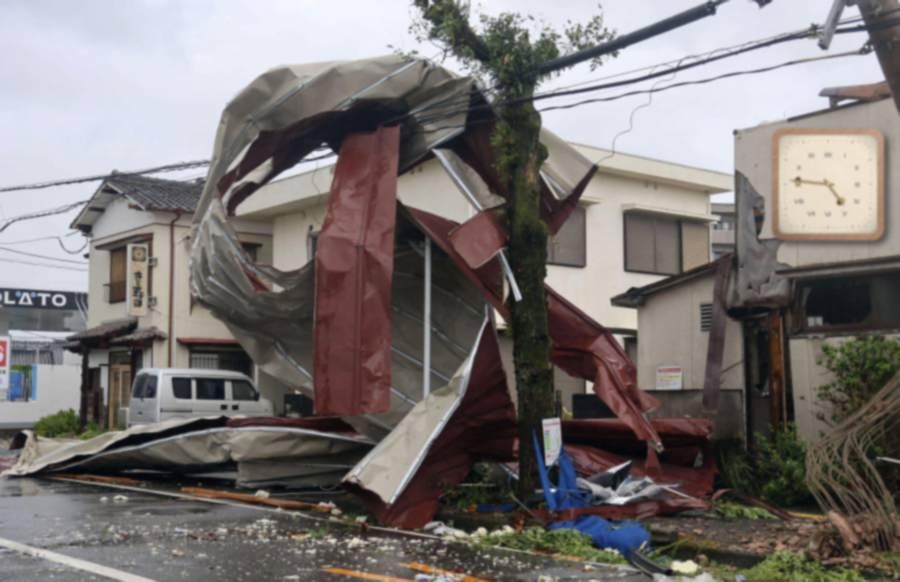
h=4 m=46
